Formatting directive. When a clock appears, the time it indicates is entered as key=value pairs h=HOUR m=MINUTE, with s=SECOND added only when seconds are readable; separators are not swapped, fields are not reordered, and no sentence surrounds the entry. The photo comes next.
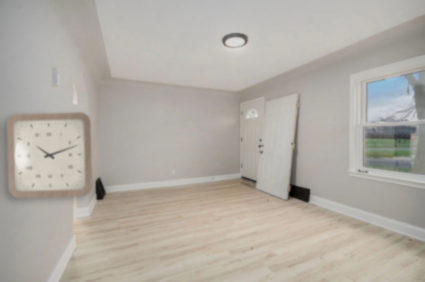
h=10 m=12
